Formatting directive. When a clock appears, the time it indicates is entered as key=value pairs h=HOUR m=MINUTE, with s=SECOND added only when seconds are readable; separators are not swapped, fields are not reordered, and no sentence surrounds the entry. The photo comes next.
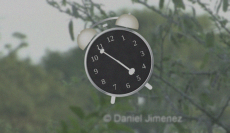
h=4 m=54
